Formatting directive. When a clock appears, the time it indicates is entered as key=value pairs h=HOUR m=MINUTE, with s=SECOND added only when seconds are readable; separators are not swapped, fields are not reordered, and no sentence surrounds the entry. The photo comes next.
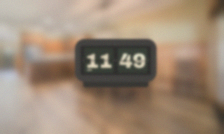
h=11 m=49
